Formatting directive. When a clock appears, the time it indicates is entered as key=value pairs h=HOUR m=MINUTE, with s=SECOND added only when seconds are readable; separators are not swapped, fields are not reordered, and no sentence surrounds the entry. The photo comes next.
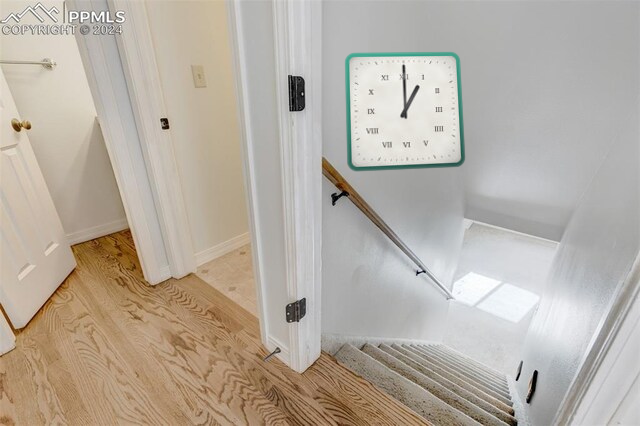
h=1 m=0
